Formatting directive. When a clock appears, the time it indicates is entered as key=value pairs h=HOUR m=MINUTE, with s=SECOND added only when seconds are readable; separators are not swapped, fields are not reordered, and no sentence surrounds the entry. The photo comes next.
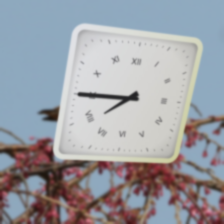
h=7 m=45
